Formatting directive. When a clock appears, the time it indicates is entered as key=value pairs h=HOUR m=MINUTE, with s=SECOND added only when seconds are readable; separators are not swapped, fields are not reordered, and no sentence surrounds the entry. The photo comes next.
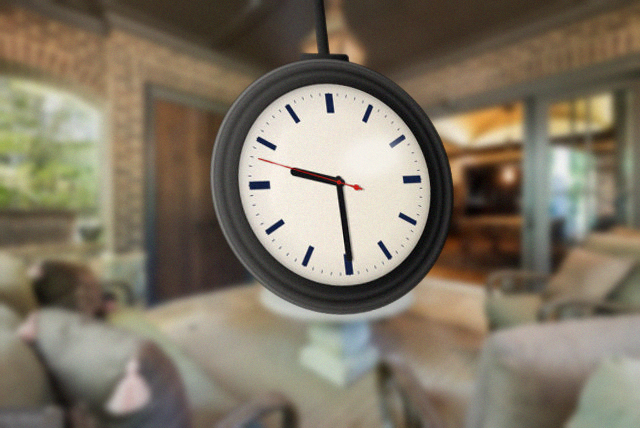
h=9 m=29 s=48
